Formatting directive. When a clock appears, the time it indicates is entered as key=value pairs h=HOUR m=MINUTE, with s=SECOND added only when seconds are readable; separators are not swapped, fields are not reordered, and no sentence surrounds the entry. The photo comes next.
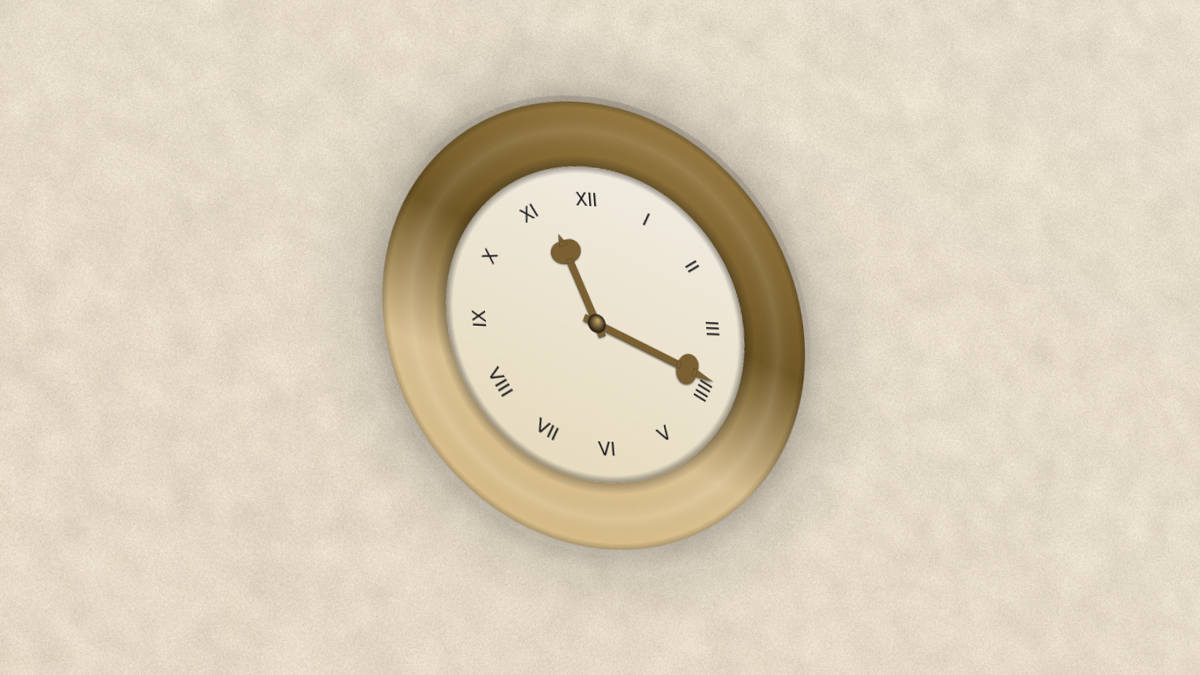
h=11 m=19
